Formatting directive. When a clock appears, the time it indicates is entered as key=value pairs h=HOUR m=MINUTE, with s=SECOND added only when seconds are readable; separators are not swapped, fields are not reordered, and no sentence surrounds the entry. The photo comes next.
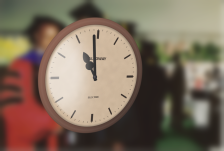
h=10 m=59
